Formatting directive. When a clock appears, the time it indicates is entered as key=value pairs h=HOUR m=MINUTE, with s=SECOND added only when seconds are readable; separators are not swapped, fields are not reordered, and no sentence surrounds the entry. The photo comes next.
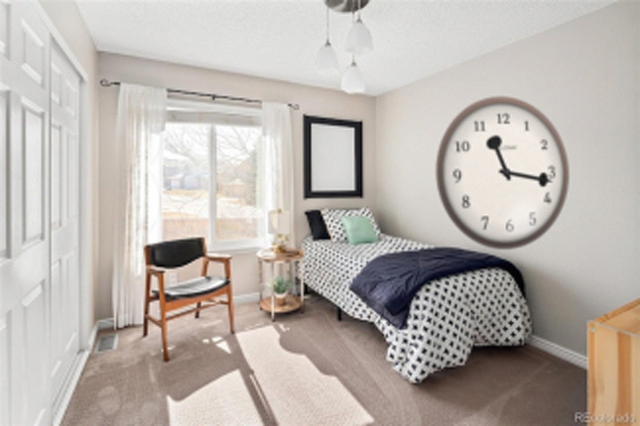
h=11 m=17
